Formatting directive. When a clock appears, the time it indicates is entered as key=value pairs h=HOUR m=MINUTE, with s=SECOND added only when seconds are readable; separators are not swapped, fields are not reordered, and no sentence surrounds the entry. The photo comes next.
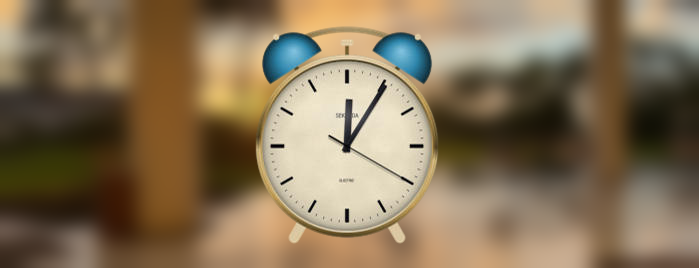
h=12 m=5 s=20
